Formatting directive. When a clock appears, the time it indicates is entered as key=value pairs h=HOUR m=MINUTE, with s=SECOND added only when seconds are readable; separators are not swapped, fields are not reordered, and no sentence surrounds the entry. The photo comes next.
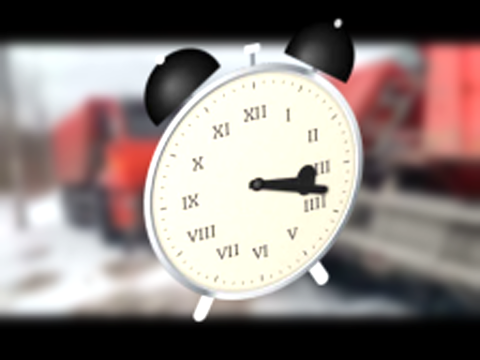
h=3 m=18
